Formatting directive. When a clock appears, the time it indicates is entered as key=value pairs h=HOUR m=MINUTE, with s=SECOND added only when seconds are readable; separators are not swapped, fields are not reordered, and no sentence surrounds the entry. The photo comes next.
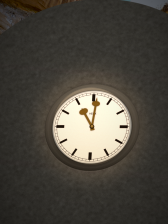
h=11 m=1
